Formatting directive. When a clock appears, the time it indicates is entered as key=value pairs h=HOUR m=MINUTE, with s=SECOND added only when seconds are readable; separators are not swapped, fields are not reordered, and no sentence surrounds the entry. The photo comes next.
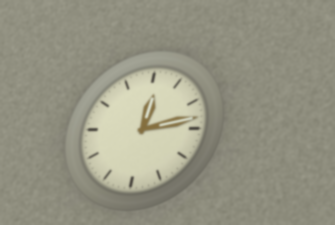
h=12 m=13
